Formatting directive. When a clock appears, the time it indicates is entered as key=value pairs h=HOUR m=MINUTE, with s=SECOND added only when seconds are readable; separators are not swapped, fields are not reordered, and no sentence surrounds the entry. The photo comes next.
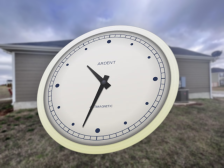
h=10 m=33
